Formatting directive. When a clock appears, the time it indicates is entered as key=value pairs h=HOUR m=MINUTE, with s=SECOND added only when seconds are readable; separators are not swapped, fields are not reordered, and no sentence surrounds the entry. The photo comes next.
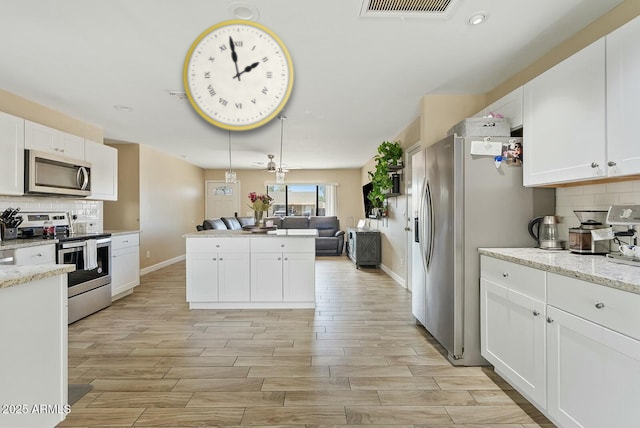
h=1 m=58
